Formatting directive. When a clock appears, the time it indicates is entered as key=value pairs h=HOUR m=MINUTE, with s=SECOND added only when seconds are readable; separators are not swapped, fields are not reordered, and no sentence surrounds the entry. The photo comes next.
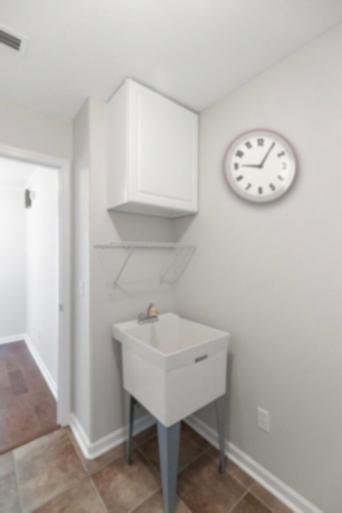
h=9 m=5
